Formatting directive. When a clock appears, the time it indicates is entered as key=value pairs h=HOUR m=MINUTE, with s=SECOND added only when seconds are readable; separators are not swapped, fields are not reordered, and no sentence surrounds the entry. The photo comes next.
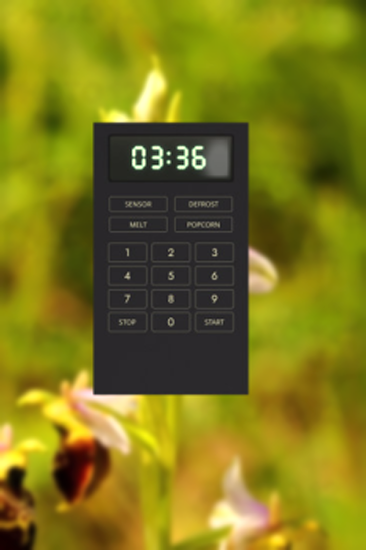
h=3 m=36
